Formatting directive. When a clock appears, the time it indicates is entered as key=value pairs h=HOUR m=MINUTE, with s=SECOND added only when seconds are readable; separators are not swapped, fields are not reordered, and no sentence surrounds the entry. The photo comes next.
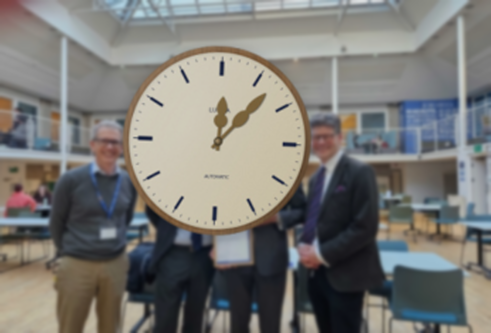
h=12 m=7
